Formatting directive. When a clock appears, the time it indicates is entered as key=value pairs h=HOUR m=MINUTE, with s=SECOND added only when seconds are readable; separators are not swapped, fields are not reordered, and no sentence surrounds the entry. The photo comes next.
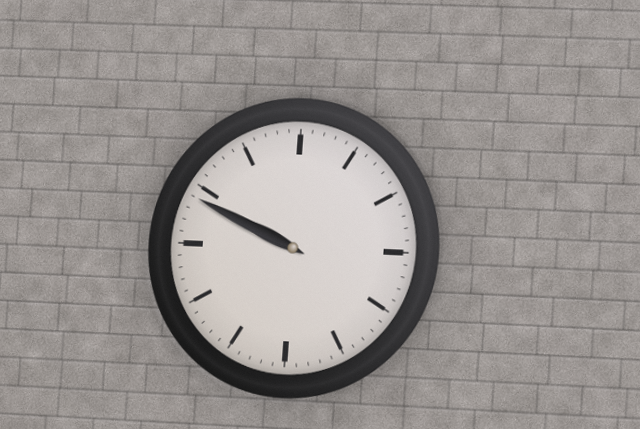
h=9 m=49
